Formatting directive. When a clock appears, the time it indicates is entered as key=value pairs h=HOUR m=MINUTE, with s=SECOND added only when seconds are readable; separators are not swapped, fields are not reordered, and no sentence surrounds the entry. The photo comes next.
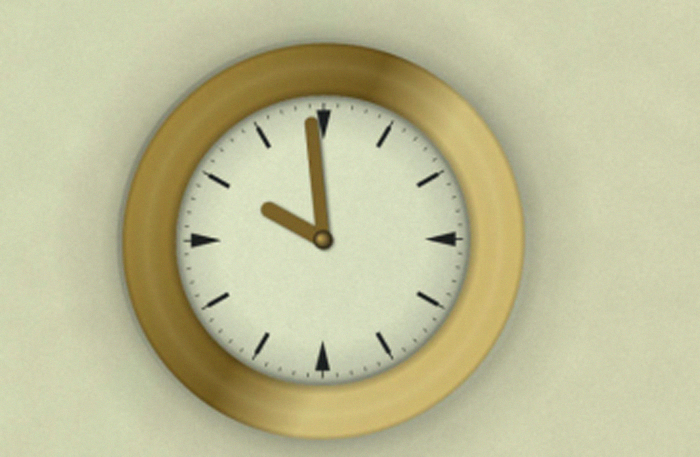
h=9 m=59
